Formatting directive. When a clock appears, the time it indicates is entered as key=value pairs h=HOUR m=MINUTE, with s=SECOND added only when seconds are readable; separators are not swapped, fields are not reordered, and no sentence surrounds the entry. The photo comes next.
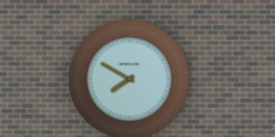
h=7 m=50
